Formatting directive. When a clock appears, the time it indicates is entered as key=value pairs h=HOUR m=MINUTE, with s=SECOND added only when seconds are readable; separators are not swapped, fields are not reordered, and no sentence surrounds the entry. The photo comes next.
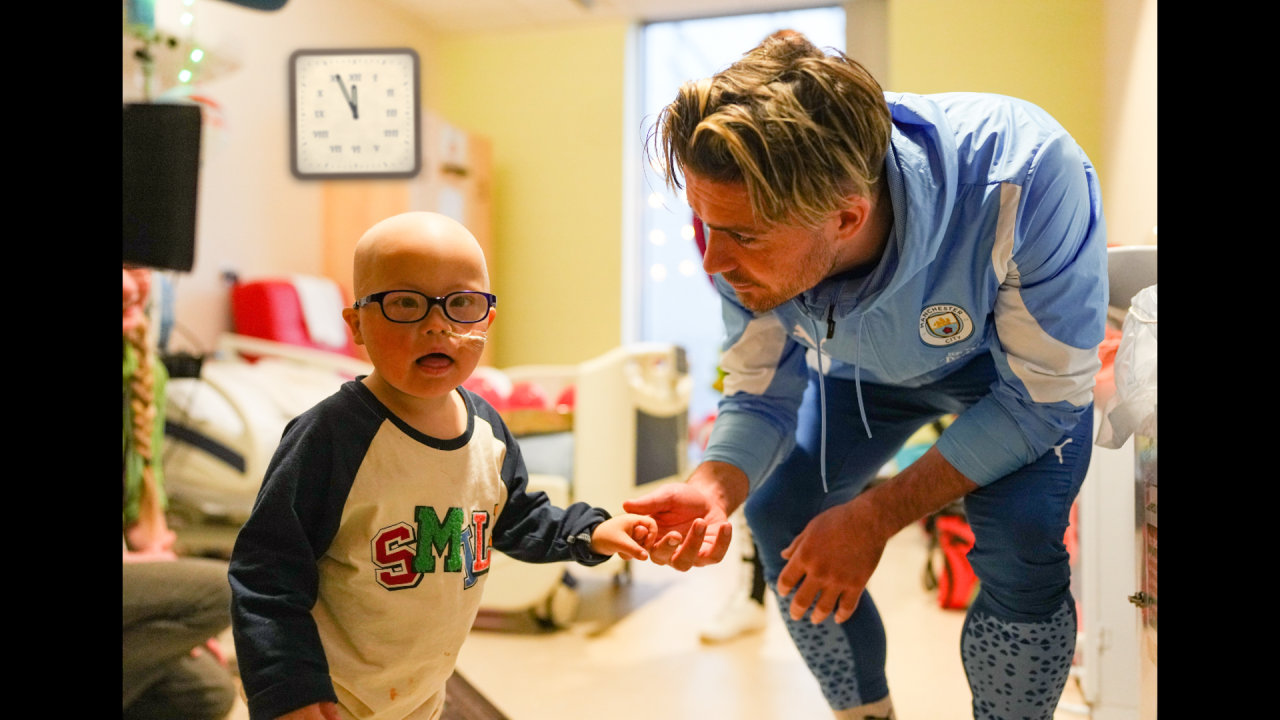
h=11 m=56
